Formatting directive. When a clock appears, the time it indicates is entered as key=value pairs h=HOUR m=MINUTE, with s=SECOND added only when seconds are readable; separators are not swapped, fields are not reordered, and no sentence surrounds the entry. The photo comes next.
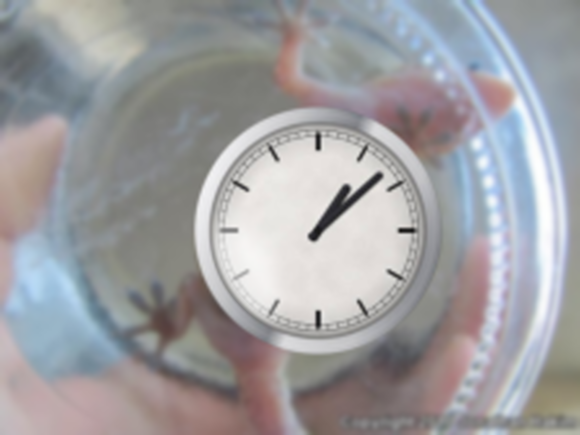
h=1 m=8
